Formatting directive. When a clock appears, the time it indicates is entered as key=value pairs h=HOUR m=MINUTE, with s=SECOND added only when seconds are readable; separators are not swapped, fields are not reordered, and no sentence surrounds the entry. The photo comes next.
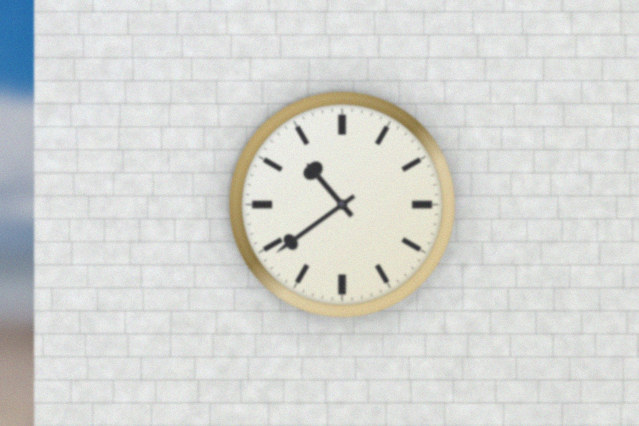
h=10 m=39
